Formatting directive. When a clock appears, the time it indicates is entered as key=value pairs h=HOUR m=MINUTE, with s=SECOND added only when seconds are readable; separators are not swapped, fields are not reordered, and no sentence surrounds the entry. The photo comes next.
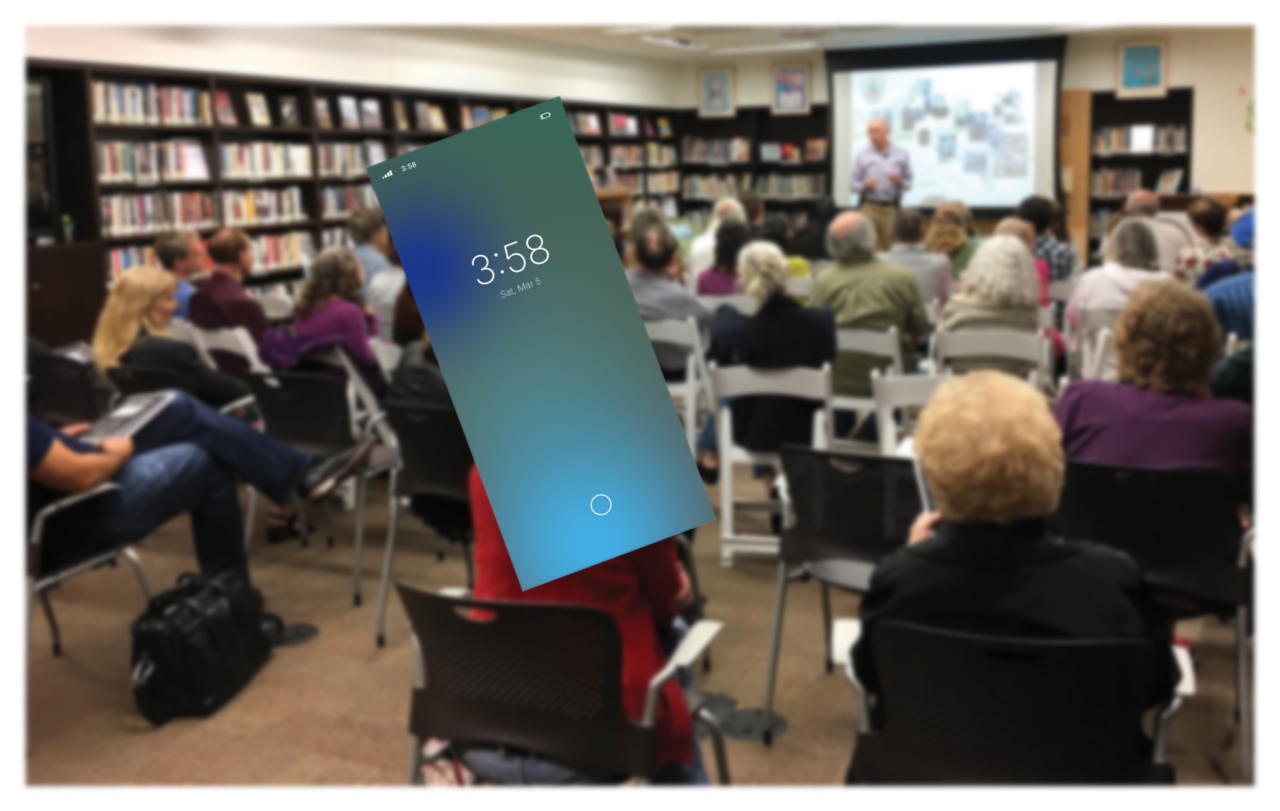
h=3 m=58
